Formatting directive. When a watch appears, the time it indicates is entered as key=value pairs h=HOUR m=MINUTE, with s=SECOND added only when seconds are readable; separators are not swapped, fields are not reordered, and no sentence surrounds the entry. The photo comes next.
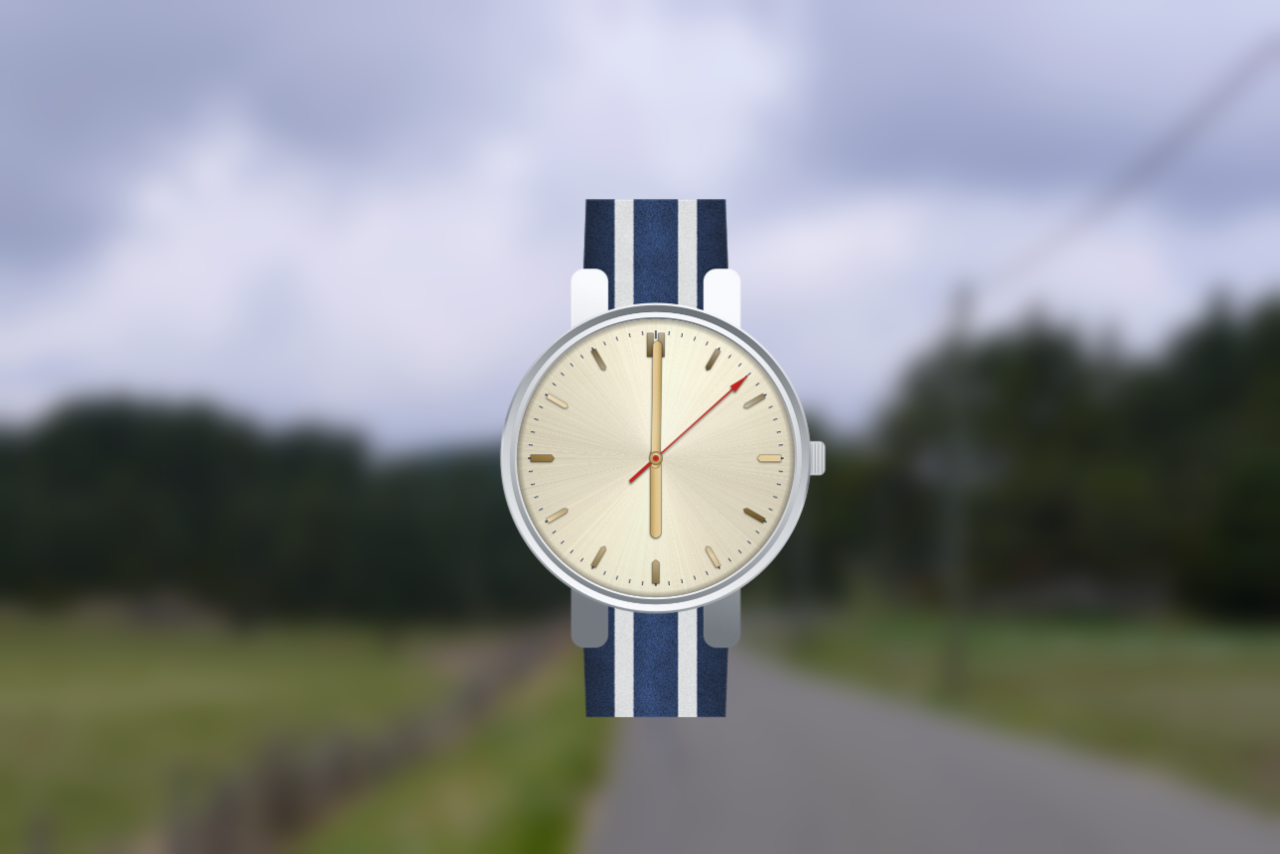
h=6 m=0 s=8
